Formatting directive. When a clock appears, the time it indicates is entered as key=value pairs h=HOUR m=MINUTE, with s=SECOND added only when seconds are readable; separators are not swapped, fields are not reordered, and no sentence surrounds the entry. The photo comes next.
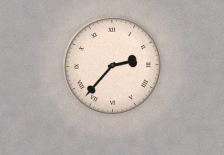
h=2 m=37
